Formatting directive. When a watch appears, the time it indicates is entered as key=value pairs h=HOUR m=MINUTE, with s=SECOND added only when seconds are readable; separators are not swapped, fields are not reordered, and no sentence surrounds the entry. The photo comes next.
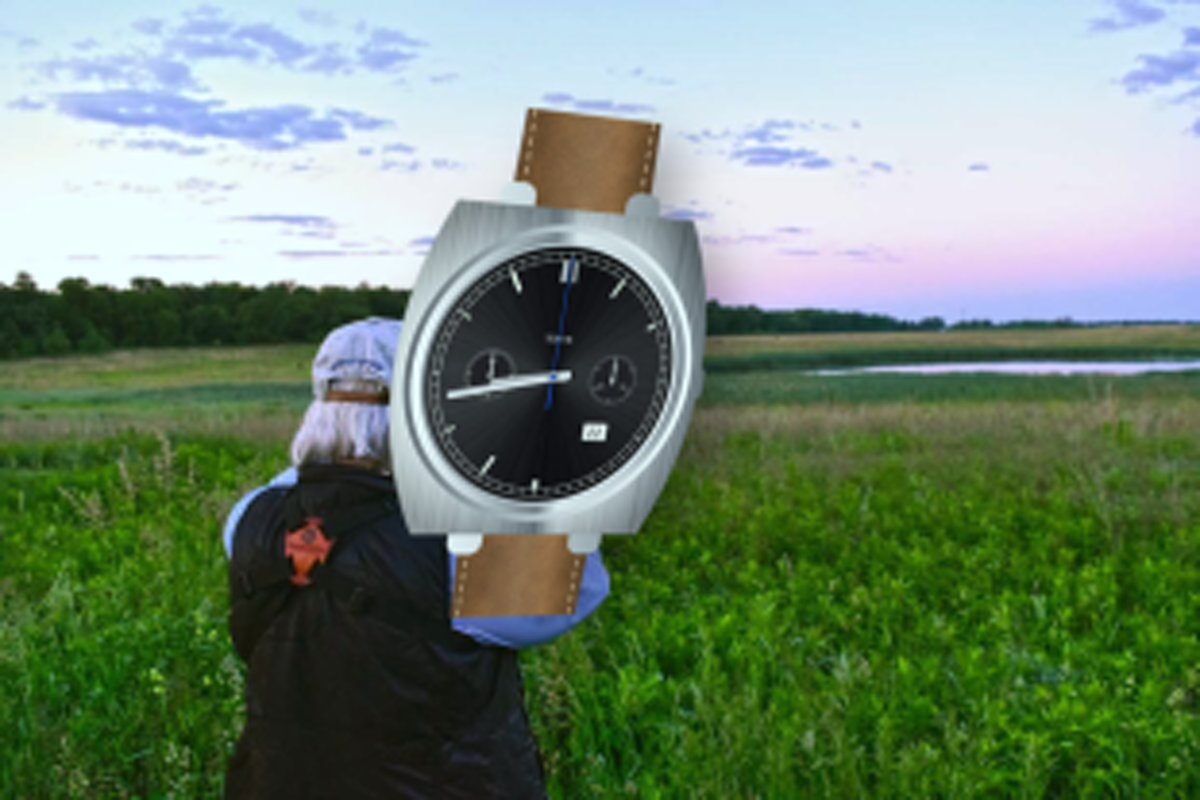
h=8 m=43
